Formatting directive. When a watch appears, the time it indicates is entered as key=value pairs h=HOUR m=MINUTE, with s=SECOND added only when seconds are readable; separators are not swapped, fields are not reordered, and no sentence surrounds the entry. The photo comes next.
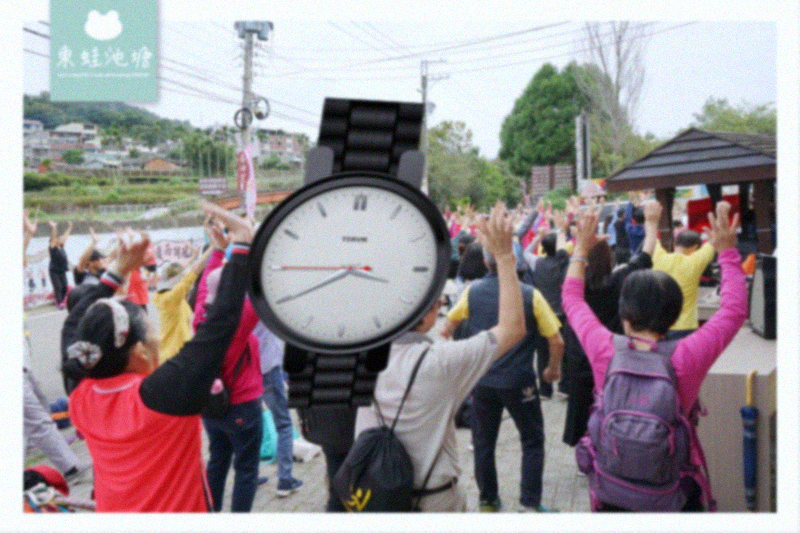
h=3 m=39 s=45
